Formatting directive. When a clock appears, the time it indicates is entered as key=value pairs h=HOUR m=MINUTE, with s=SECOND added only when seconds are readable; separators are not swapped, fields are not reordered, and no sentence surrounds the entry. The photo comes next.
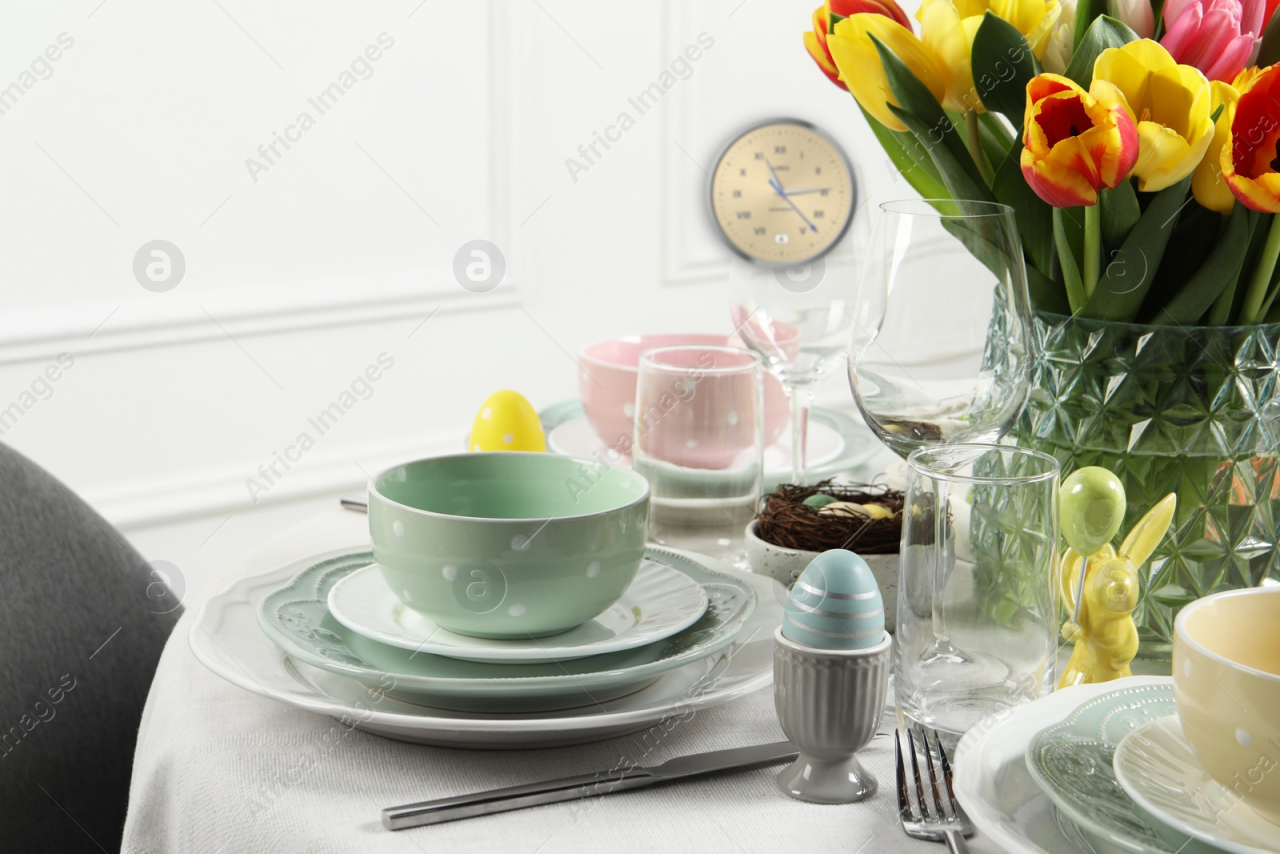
h=11 m=14 s=23
